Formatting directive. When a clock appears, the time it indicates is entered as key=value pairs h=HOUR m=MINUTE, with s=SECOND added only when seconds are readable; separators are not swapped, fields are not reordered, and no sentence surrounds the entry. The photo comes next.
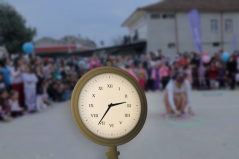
h=2 m=36
